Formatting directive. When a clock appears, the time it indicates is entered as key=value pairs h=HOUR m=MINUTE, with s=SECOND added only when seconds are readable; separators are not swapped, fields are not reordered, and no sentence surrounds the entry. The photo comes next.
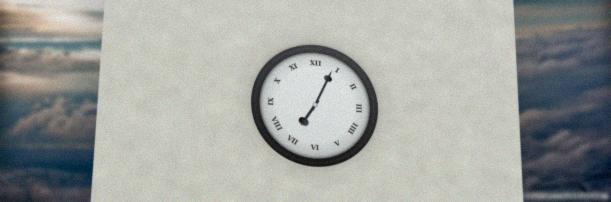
h=7 m=4
